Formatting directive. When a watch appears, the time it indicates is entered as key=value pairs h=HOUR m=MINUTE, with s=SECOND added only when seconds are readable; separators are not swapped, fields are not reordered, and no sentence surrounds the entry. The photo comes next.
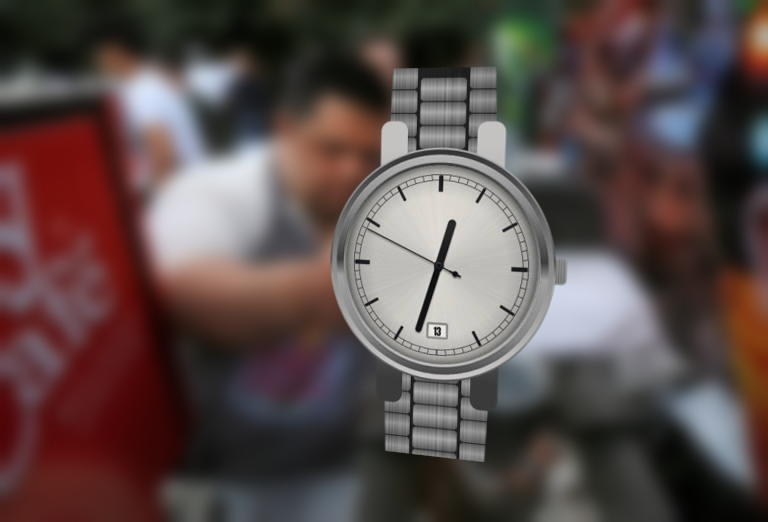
h=12 m=32 s=49
